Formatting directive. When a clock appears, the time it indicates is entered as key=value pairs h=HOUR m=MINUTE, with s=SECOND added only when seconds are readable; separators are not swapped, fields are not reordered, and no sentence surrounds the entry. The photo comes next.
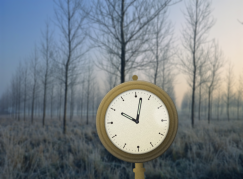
h=10 m=2
